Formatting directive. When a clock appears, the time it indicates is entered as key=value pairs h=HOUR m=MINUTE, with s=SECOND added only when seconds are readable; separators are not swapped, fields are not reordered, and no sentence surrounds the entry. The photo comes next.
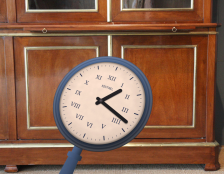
h=1 m=18
